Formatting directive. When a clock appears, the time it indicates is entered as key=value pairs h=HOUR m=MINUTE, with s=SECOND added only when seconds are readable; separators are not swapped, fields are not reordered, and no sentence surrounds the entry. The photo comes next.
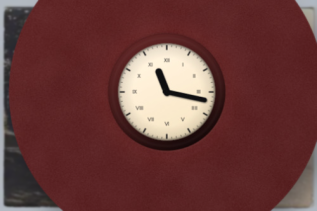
h=11 m=17
